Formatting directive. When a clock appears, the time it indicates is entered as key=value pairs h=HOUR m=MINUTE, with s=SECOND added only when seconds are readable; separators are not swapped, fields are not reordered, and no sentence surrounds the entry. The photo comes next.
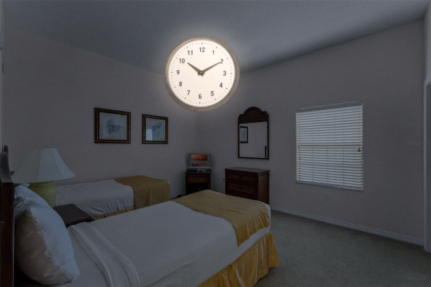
h=10 m=10
